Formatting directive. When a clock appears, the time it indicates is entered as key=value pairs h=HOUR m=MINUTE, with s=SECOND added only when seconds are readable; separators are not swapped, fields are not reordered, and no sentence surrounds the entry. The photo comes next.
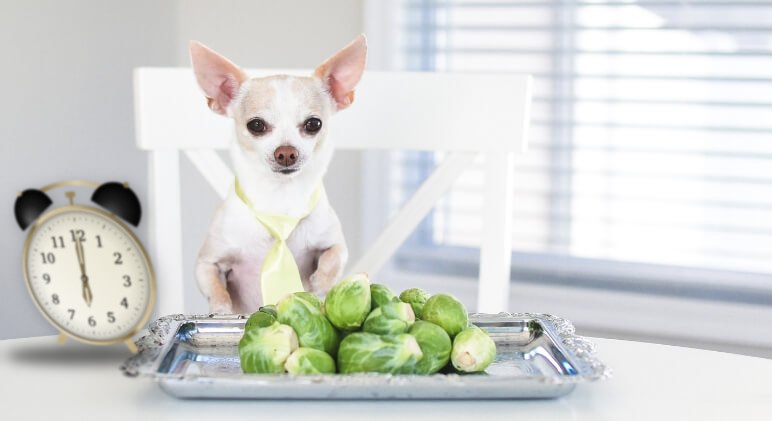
h=6 m=0
